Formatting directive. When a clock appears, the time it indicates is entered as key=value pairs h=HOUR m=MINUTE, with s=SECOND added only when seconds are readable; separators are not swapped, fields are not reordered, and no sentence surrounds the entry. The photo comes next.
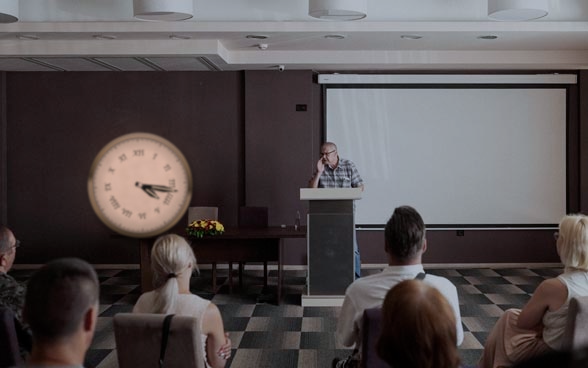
h=4 m=17
